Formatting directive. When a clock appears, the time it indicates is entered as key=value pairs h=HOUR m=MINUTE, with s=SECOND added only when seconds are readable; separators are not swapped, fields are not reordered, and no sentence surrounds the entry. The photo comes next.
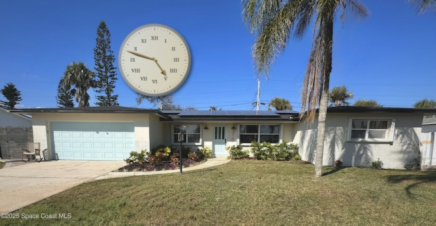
h=4 m=48
